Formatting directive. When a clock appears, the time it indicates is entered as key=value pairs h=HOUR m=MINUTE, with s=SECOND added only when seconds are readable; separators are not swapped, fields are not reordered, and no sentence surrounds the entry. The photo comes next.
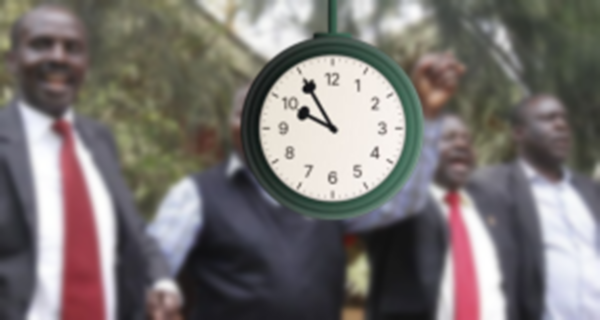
h=9 m=55
